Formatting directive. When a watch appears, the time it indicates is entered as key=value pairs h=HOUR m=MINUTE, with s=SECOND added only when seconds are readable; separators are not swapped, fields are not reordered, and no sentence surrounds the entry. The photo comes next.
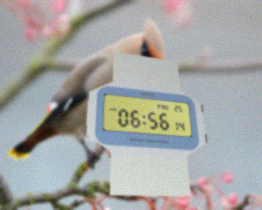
h=6 m=56 s=14
